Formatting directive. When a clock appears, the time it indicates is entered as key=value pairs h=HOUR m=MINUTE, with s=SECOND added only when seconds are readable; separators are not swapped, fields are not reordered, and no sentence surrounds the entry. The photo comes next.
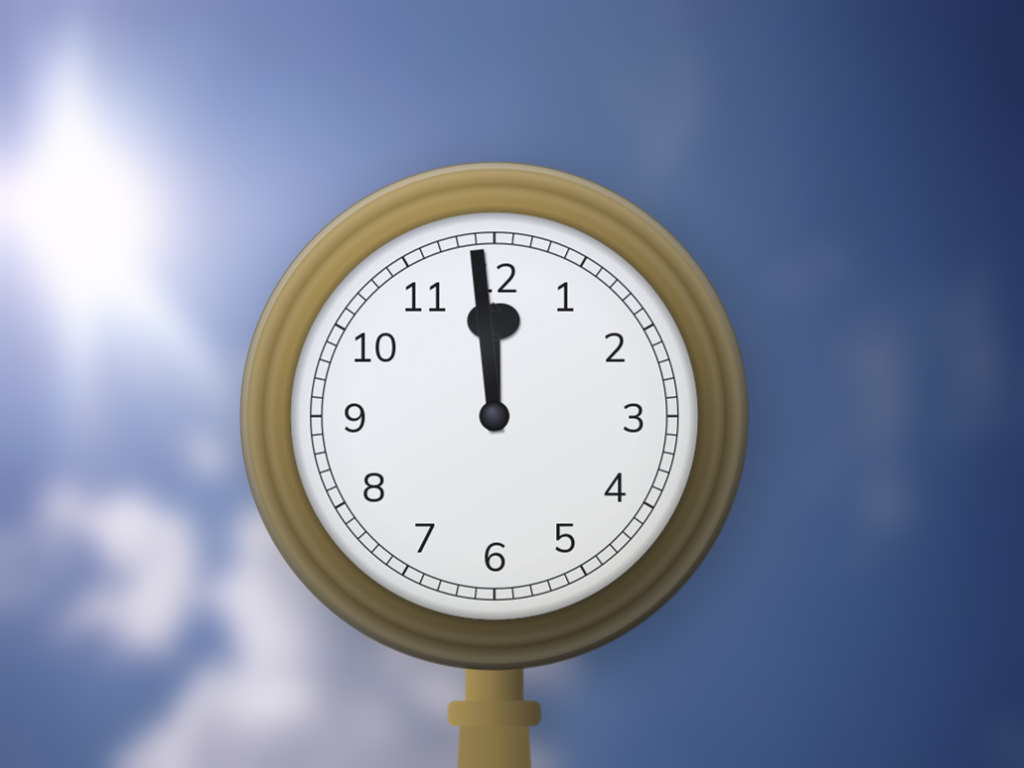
h=11 m=59
